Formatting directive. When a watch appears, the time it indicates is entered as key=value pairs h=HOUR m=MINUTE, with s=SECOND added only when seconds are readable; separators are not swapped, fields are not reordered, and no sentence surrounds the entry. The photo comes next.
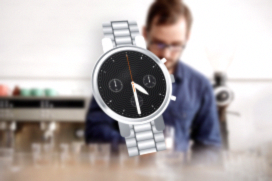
h=4 m=30
